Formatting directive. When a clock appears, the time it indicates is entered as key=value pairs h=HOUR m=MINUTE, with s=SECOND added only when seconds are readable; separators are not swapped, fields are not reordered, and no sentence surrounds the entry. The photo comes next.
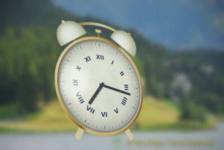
h=7 m=17
